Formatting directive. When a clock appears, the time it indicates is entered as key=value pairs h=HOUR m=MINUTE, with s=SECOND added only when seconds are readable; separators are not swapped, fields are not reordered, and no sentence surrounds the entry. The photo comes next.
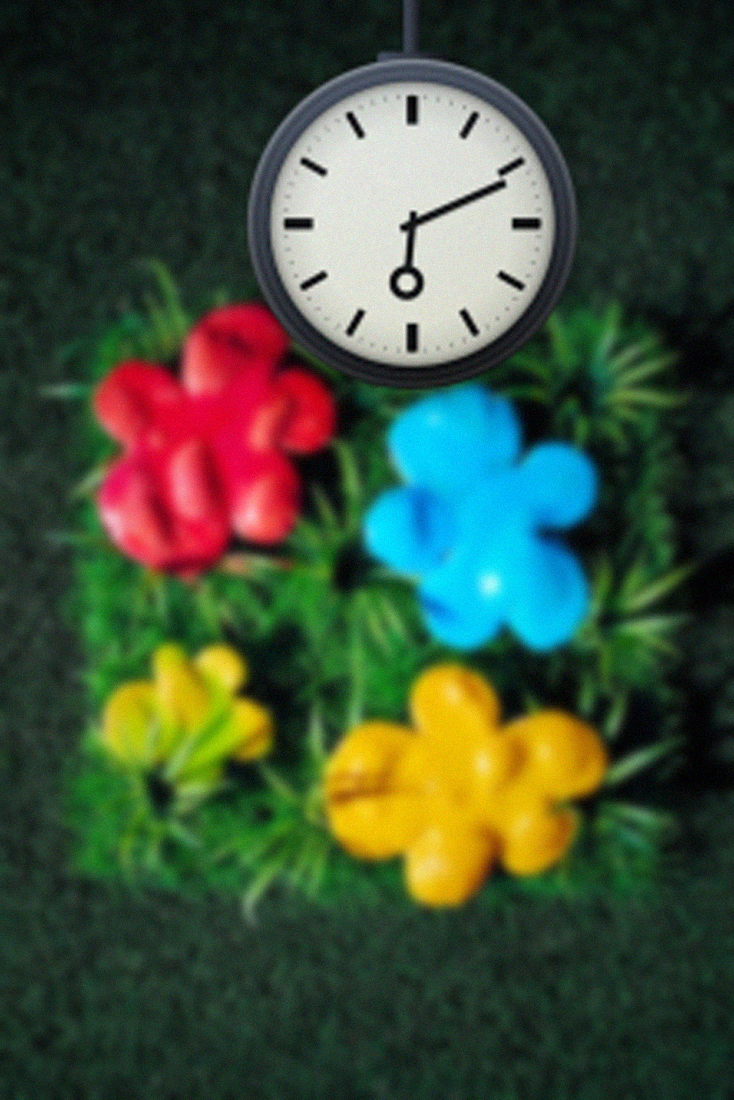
h=6 m=11
